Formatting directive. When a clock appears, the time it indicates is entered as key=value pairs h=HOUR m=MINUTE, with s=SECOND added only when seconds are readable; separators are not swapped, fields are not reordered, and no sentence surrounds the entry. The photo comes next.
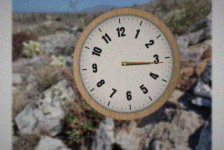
h=3 m=16
